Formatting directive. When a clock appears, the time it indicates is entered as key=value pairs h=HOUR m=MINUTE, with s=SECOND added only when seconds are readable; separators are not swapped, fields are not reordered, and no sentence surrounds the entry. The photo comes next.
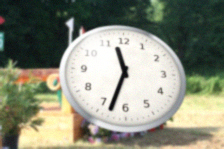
h=11 m=33
